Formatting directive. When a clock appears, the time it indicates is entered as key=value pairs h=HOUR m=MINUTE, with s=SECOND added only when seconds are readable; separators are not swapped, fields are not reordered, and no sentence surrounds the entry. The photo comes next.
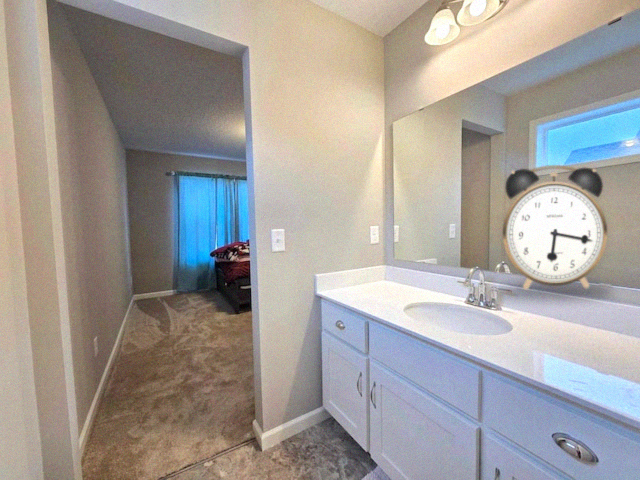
h=6 m=17
